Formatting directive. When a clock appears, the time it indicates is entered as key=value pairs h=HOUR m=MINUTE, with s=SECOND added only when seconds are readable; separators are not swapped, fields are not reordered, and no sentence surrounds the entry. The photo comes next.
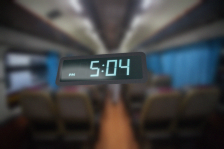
h=5 m=4
